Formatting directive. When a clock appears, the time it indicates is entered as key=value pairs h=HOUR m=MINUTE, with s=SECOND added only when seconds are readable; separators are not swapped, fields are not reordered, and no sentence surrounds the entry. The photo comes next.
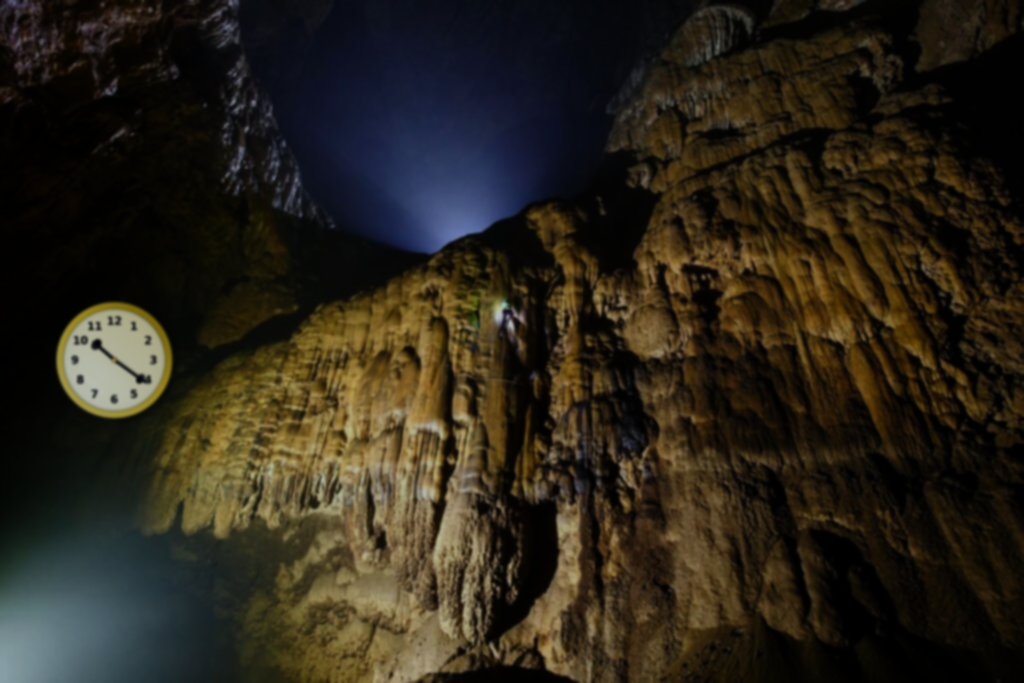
h=10 m=21
